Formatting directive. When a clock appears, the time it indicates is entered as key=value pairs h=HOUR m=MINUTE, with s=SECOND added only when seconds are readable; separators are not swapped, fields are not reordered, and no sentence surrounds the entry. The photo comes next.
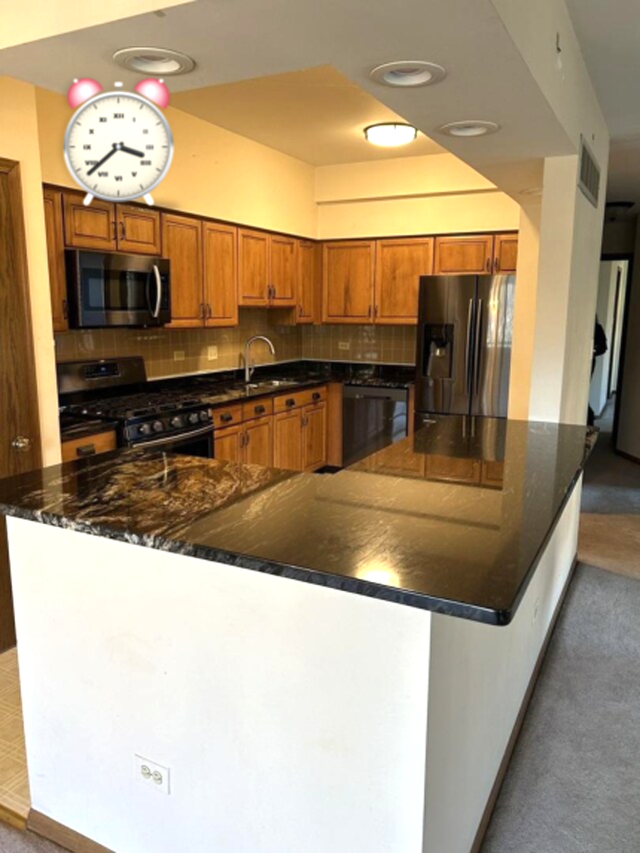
h=3 m=38
